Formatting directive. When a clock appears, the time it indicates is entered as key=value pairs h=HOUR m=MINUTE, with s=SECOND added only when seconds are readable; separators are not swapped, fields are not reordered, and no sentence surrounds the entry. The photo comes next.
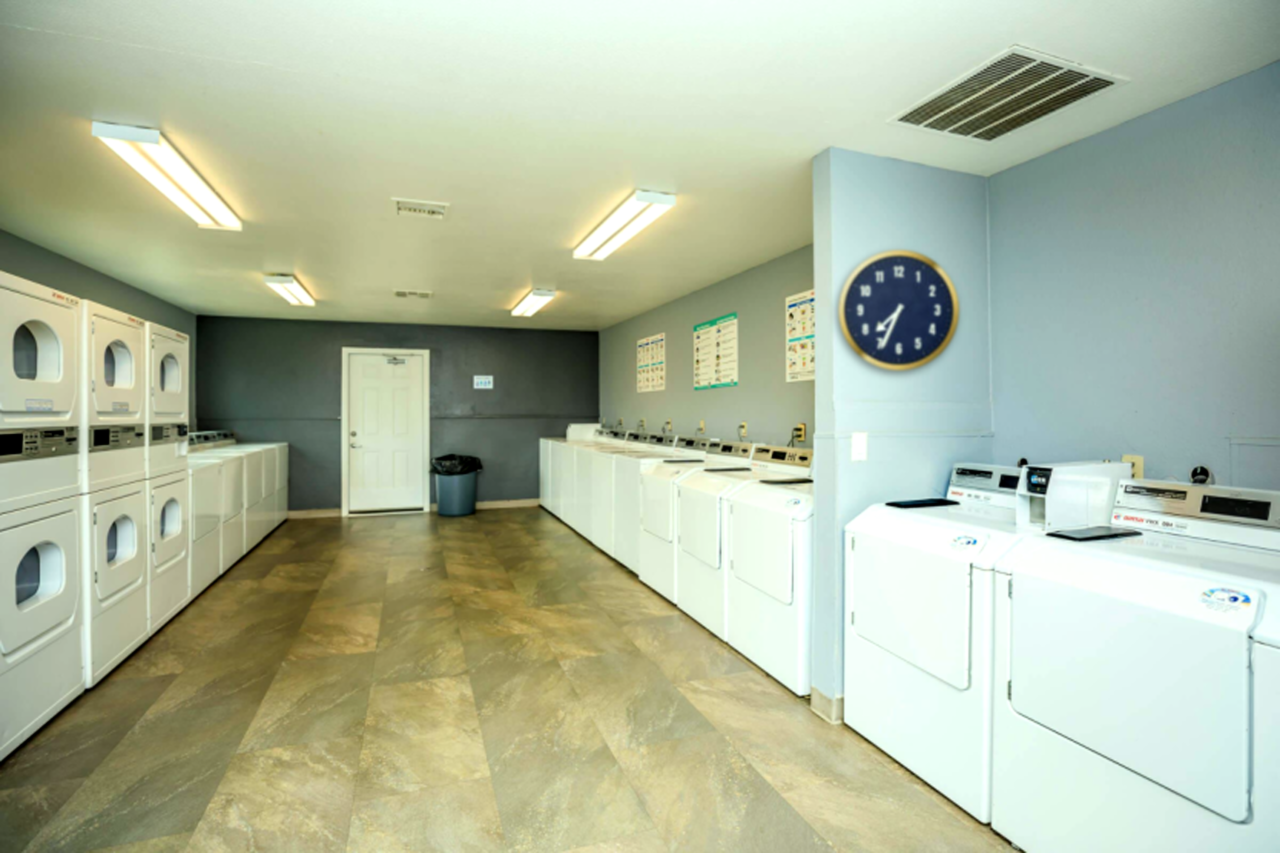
h=7 m=34
